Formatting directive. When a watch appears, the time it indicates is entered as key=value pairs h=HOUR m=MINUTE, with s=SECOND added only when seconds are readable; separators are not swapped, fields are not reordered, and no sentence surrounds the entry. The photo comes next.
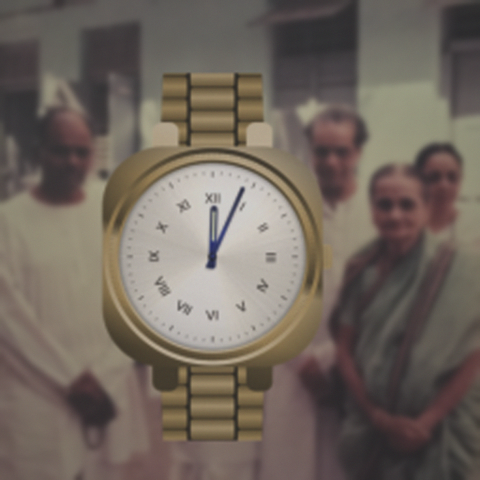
h=12 m=4
